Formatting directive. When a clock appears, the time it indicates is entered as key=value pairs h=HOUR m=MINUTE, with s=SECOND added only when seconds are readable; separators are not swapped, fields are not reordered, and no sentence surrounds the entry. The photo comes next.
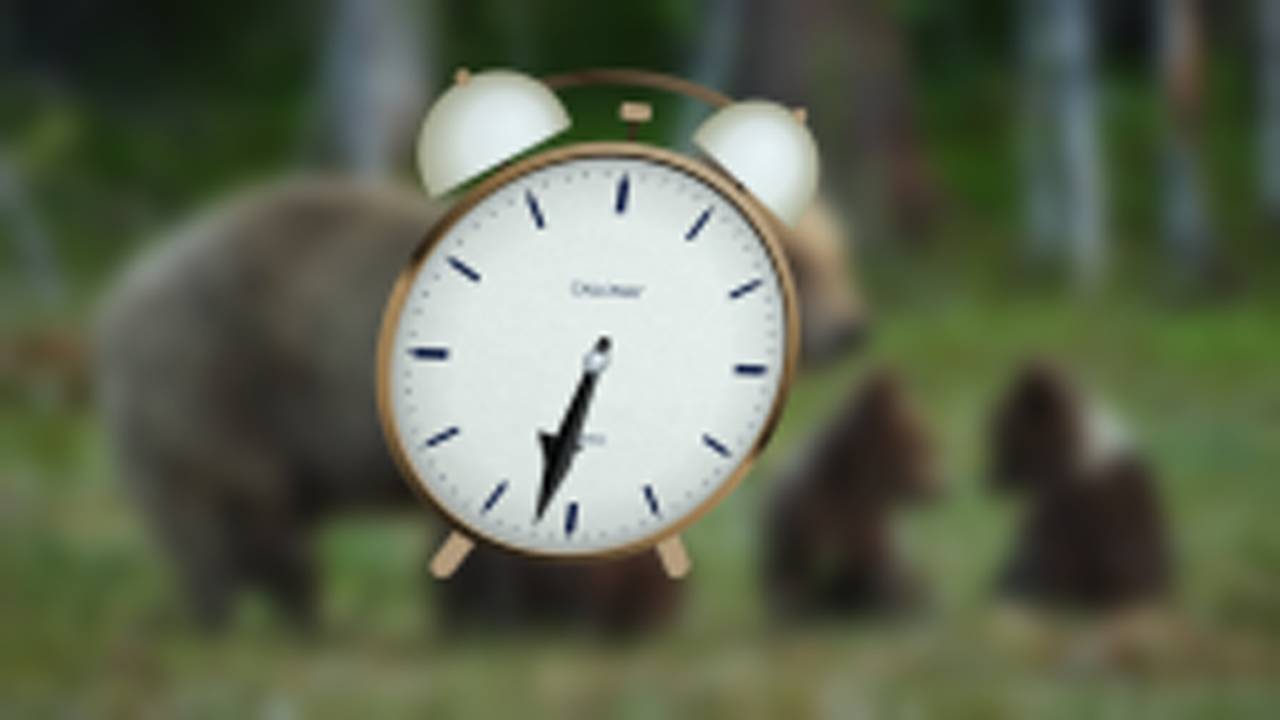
h=6 m=32
